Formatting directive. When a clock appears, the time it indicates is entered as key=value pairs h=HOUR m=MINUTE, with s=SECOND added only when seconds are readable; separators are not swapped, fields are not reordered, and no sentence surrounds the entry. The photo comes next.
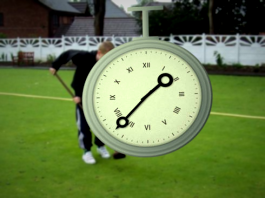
h=1 m=37
